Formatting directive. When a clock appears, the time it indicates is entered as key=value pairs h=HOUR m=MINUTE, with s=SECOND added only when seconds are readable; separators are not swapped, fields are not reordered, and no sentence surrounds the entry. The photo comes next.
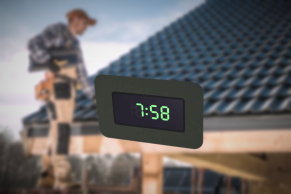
h=7 m=58
